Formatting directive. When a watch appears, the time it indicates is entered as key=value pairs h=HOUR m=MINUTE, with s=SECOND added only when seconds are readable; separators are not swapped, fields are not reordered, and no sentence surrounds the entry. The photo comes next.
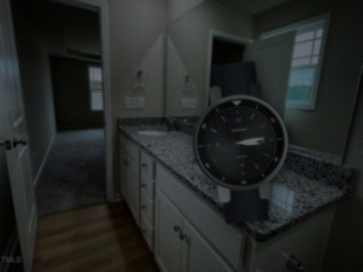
h=3 m=14
